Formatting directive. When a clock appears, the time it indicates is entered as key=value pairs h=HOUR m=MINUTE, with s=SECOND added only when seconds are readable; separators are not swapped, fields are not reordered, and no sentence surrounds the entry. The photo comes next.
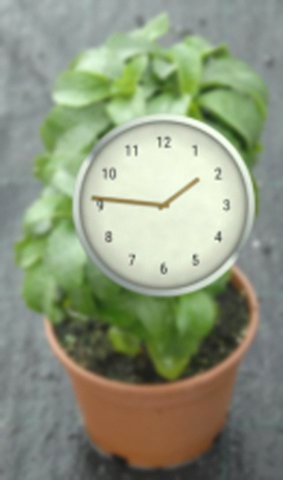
h=1 m=46
